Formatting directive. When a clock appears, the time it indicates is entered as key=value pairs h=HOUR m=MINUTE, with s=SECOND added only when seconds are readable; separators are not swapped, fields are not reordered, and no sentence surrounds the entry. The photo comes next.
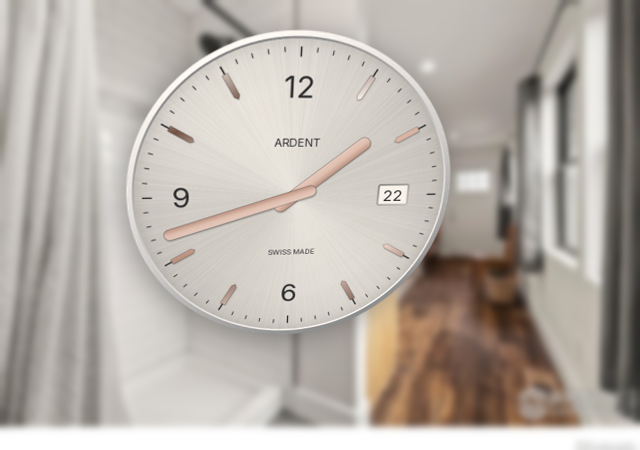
h=1 m=42
